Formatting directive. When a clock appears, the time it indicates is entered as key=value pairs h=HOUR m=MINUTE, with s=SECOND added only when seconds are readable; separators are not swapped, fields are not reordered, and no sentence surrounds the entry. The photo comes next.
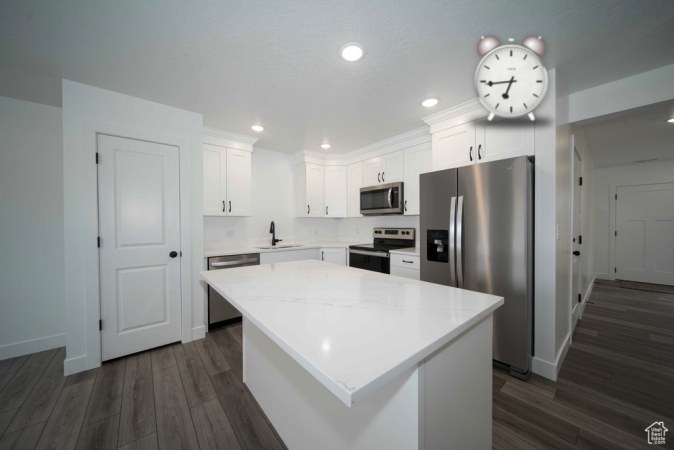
h=6 m=44
